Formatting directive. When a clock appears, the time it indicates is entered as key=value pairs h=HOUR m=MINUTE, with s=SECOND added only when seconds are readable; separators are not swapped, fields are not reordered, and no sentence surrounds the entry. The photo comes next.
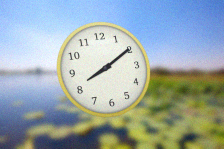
h=8 m=10
